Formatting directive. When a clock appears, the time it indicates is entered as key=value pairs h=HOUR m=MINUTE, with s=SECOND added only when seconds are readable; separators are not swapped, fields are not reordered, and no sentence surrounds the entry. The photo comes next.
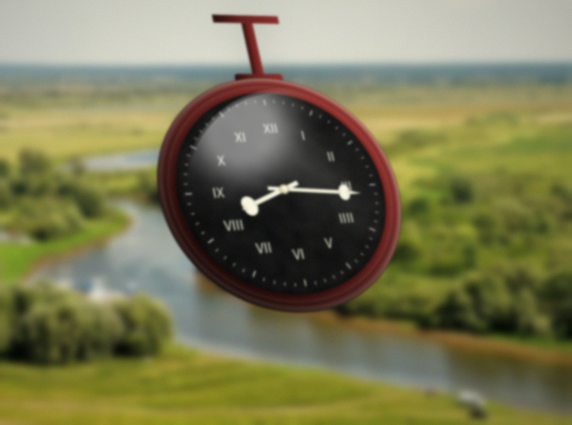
h=8 m=16
